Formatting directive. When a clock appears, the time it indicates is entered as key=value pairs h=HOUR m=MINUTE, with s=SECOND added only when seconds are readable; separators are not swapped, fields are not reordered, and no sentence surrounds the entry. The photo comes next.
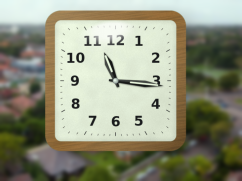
h=11 m=16
